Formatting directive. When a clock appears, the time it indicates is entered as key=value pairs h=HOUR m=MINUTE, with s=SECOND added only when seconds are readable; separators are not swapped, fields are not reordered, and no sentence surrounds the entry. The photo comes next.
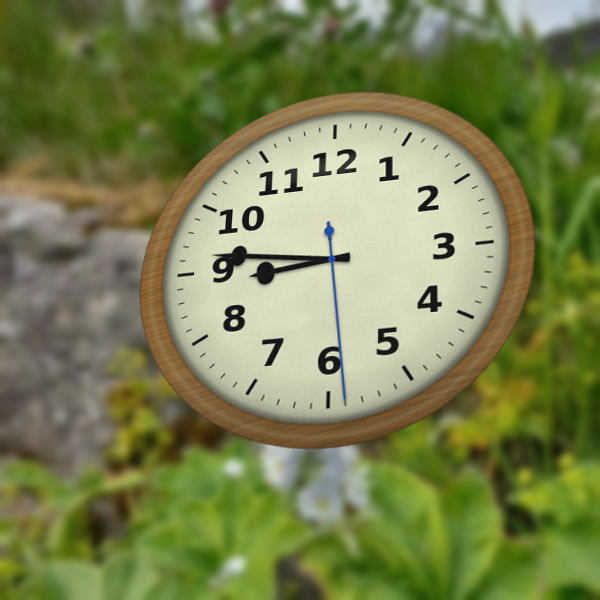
h=8 m=46 s=29
